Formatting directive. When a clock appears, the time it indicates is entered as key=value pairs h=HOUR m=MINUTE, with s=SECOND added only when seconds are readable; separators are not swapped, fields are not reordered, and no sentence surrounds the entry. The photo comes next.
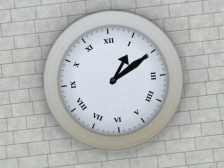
h=1 m=10
